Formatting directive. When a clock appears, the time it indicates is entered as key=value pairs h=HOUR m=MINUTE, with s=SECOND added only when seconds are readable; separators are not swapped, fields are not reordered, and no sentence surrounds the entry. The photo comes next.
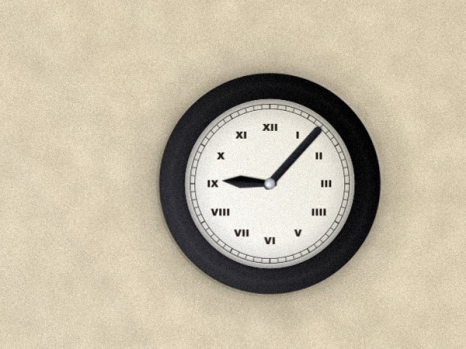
h=9 m=7
